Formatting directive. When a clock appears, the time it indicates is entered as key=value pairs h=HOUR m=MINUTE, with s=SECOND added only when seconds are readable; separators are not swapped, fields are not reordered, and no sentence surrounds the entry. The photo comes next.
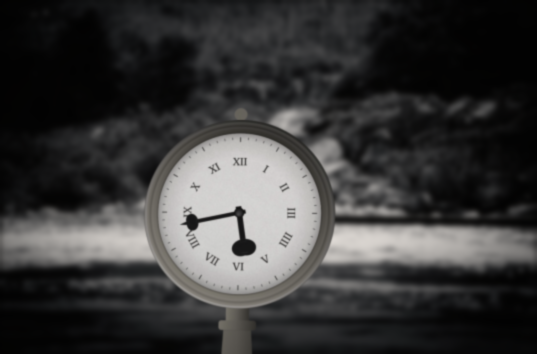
h=5 m=43
